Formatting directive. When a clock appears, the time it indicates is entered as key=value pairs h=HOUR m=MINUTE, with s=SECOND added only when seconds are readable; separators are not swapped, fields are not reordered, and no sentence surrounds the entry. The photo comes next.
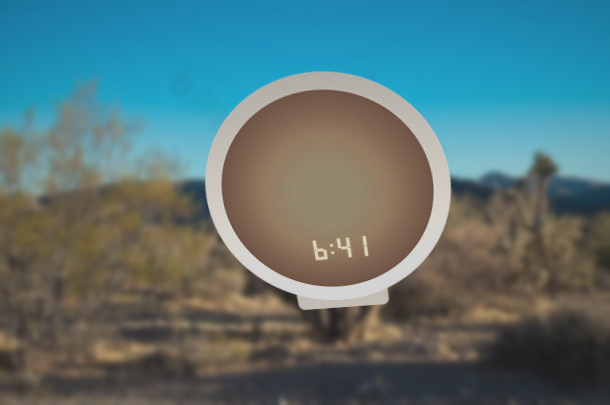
h=6 m=41
